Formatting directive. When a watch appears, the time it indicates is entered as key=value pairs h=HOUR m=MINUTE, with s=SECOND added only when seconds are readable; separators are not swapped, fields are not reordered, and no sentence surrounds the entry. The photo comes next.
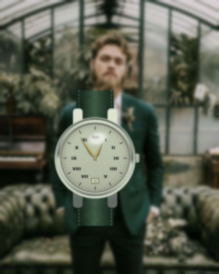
h=12 m=54
